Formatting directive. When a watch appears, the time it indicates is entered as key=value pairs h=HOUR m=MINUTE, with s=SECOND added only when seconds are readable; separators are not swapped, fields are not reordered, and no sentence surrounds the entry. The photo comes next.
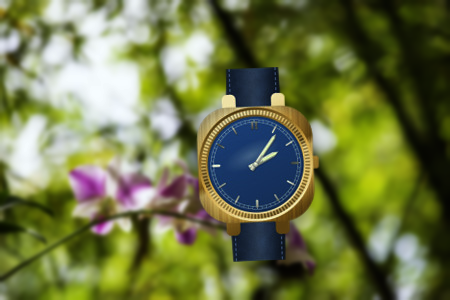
h=2 m=6
